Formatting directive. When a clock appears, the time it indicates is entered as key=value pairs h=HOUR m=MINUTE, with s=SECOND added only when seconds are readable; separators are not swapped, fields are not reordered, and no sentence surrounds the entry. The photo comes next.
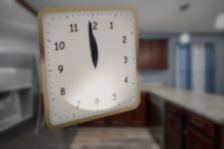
h=11 m=59
